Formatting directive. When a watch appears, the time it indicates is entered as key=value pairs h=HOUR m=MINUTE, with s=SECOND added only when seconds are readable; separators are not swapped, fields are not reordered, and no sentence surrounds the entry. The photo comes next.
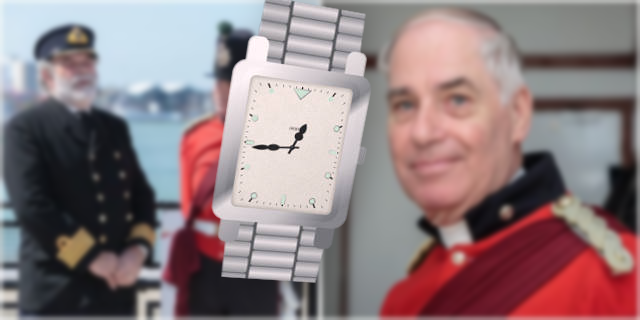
h=12 m=44
